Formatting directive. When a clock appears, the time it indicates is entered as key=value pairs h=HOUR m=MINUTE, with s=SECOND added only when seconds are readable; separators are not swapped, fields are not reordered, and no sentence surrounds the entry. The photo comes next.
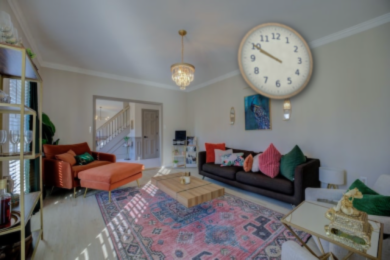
h=9 m=50
